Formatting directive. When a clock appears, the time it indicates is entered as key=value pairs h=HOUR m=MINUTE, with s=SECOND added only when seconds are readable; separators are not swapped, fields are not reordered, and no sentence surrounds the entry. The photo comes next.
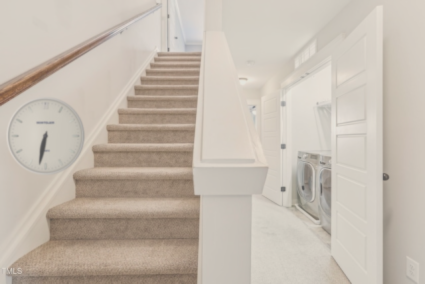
h=6 m=32
